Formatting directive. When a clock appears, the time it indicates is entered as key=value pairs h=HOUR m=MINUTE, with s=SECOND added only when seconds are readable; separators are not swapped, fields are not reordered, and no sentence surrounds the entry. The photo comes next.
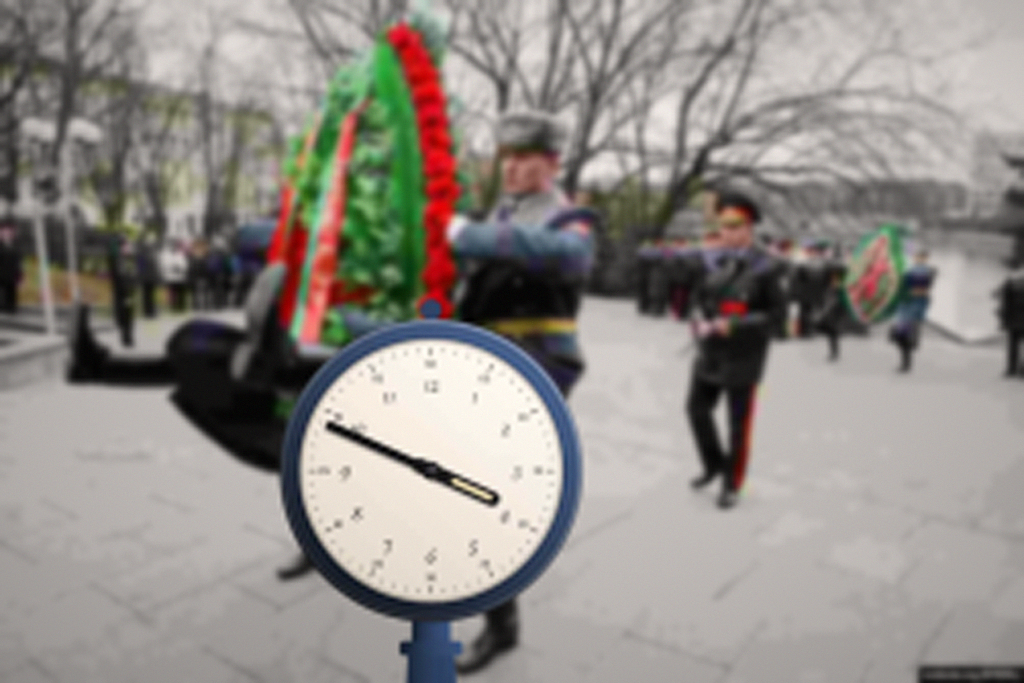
h=3 m=49
